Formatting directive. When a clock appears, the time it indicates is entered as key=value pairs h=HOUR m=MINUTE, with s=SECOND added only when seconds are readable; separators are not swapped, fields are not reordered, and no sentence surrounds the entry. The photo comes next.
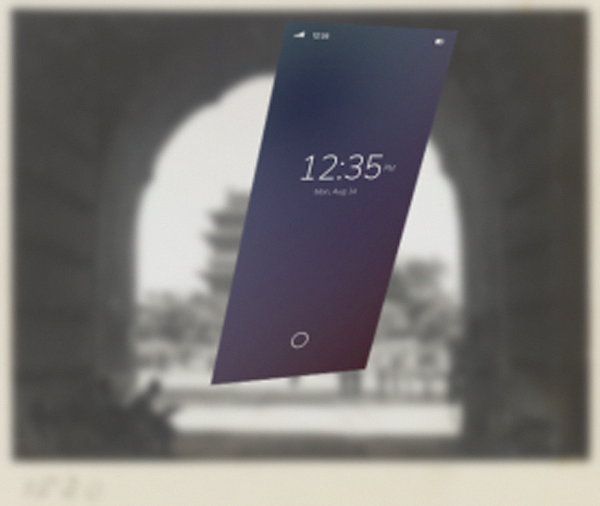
h=12 m=35
